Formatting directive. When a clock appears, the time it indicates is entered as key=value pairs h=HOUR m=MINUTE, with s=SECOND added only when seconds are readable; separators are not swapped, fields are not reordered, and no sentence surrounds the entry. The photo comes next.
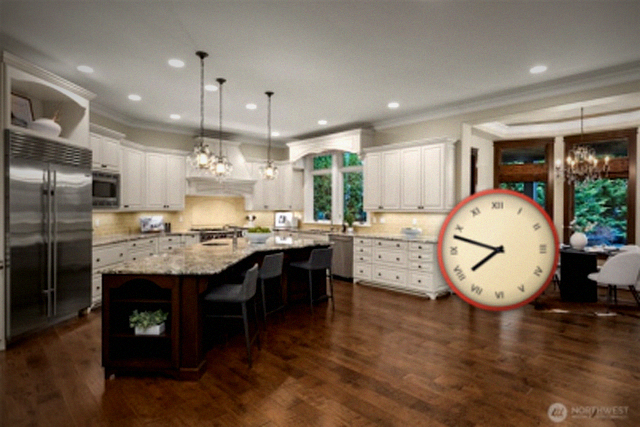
h=7 m=48
